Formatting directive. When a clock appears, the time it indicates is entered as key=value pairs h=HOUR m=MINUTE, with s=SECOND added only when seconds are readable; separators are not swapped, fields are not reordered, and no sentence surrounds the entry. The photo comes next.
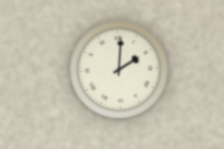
h=2 m=1
